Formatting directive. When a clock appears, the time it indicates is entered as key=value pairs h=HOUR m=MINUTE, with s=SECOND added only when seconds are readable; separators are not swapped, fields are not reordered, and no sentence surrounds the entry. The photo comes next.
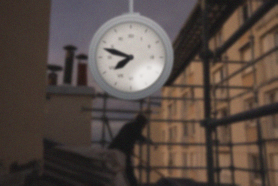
h=7 m=48
